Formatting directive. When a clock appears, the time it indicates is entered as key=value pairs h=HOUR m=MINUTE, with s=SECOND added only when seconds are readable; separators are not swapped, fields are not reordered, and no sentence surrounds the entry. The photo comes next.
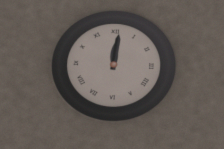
h=12 m=1
